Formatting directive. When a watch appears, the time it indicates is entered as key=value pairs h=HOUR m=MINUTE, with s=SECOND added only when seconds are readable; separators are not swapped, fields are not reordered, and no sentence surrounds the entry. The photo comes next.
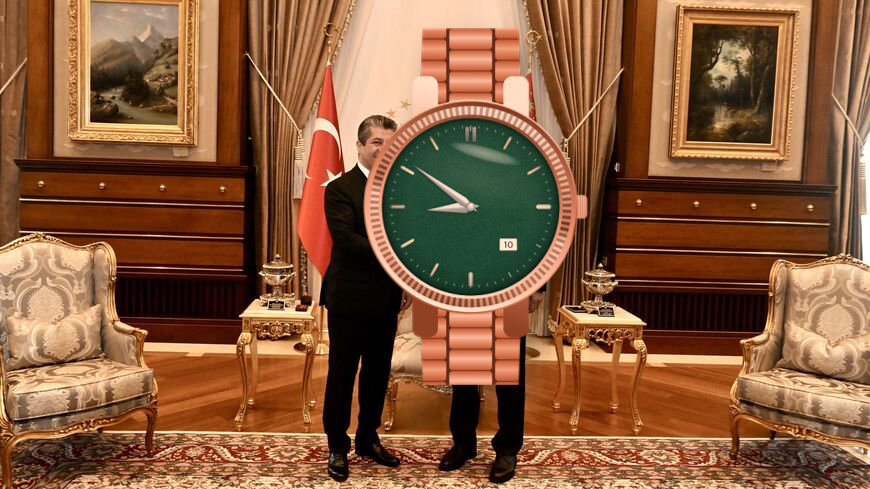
h=8 m=51
